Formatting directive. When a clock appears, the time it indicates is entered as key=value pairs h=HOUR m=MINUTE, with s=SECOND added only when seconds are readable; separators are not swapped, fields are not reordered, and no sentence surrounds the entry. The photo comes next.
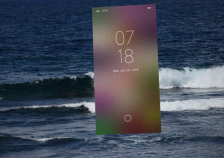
h=7 m=18
